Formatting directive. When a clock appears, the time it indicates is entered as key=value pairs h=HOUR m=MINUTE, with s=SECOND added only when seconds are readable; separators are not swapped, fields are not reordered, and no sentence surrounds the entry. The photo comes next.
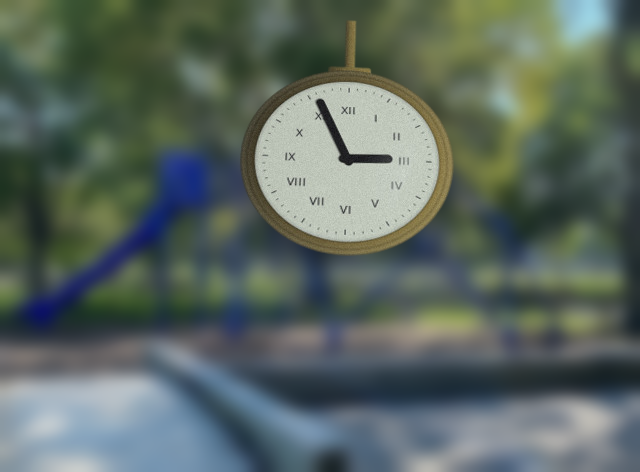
h=2 m=56
